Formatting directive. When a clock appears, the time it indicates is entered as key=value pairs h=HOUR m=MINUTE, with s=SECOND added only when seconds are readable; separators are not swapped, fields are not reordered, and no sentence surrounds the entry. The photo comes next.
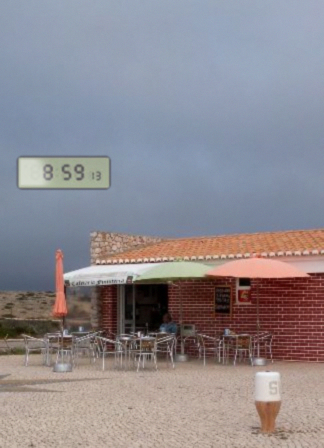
h=8 m=59
